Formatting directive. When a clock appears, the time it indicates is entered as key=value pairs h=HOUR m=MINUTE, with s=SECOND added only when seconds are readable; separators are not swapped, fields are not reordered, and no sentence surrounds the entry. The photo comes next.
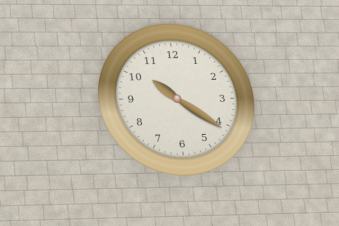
h=10 m=21
